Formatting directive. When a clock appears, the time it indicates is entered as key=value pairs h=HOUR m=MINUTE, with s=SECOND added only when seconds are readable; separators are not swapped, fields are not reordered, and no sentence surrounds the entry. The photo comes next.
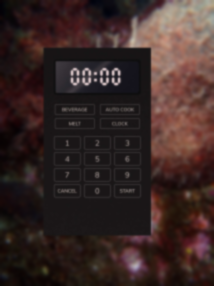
h=0 m=0
